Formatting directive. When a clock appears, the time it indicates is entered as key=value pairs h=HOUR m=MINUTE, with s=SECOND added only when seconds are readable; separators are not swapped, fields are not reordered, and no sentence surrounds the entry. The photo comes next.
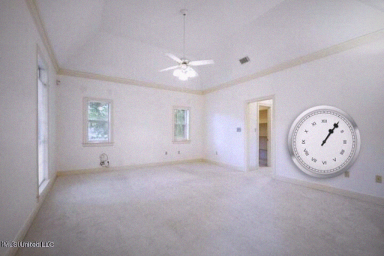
h=1 m=6
